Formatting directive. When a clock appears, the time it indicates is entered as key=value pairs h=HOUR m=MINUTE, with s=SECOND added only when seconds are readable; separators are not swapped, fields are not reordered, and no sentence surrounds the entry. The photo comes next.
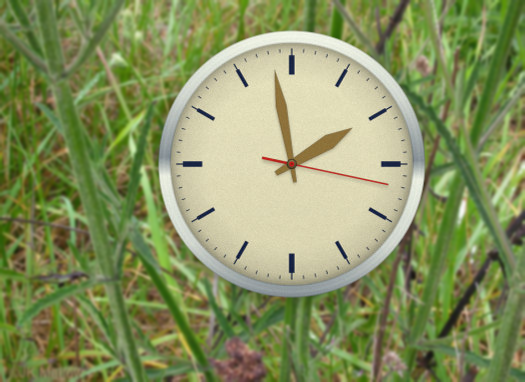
h=1 m=58 s=17
